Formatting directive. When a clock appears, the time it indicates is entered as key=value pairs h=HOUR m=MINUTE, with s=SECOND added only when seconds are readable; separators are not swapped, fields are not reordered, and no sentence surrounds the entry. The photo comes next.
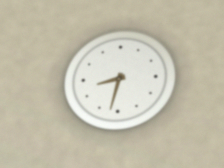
h=8 m=32
